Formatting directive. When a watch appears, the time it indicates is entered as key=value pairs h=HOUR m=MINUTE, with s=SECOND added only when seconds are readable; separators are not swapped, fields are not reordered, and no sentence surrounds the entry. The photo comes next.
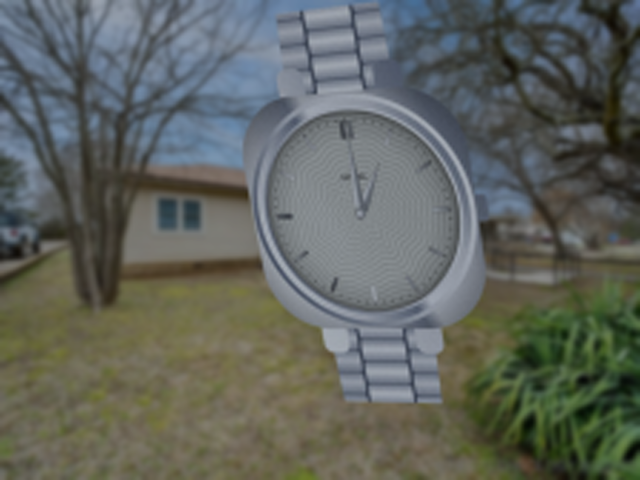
h=1 m=0
